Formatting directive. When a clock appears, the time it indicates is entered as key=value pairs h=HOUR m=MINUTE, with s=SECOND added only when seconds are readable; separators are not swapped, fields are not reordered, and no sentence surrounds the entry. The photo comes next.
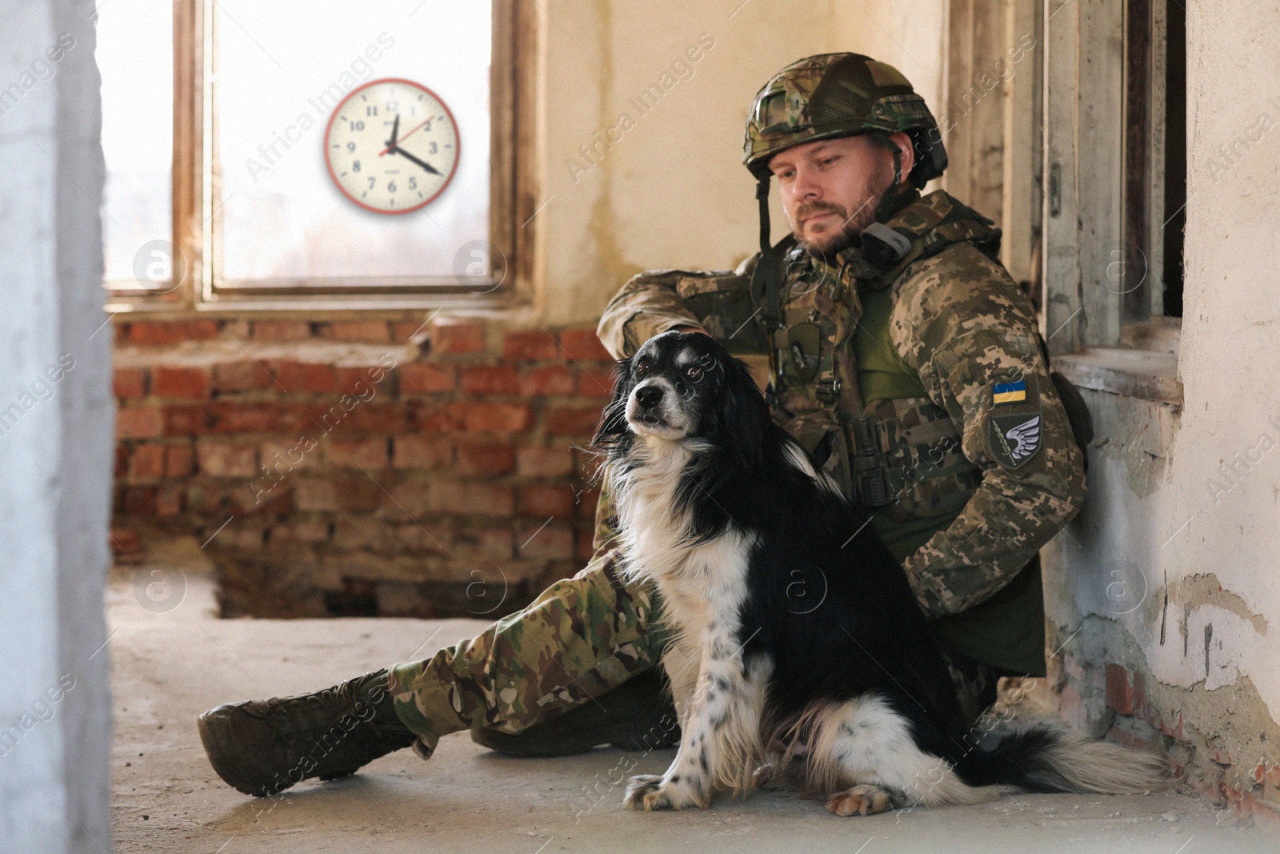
h=12 m=20 s=9
